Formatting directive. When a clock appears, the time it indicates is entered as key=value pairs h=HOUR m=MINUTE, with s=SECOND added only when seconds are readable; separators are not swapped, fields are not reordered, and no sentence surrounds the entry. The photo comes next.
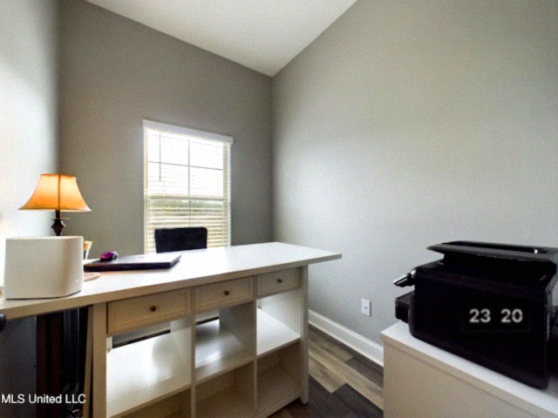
h=23 m=20
